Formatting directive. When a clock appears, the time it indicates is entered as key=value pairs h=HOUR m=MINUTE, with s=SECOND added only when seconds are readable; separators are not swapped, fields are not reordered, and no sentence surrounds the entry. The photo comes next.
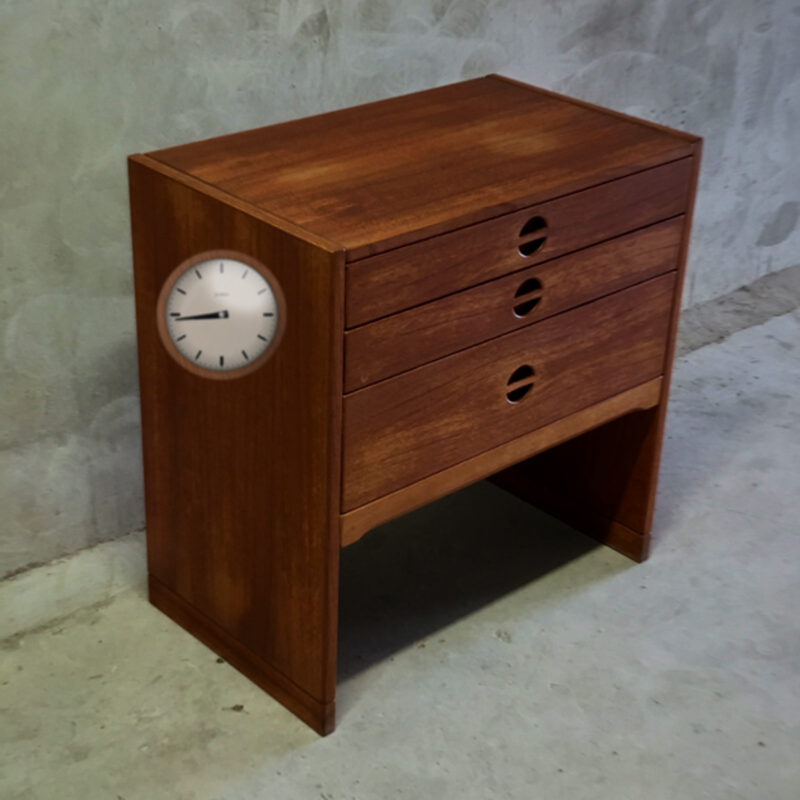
h=8 m=44
